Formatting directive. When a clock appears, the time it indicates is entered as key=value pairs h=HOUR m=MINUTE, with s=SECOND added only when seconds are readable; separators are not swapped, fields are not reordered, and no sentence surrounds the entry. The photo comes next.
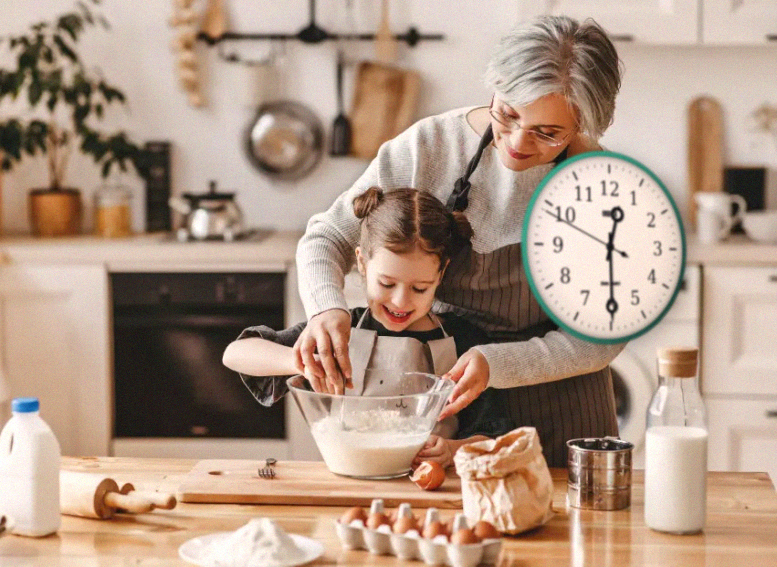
h=12 m=29 s=49
